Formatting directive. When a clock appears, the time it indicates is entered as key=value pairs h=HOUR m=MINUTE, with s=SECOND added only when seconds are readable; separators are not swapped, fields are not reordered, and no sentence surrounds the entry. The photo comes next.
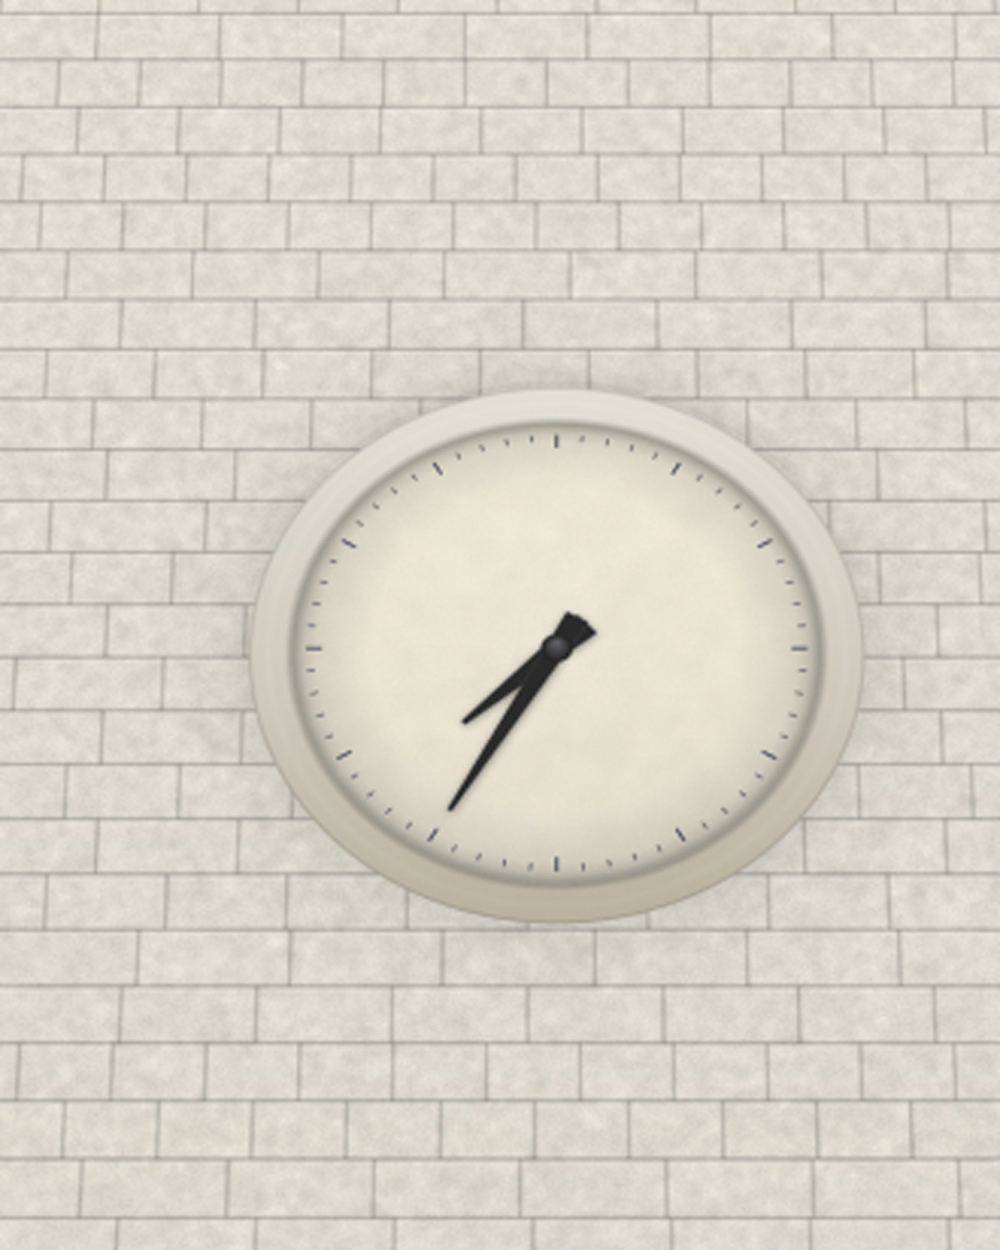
h=7 m=35
